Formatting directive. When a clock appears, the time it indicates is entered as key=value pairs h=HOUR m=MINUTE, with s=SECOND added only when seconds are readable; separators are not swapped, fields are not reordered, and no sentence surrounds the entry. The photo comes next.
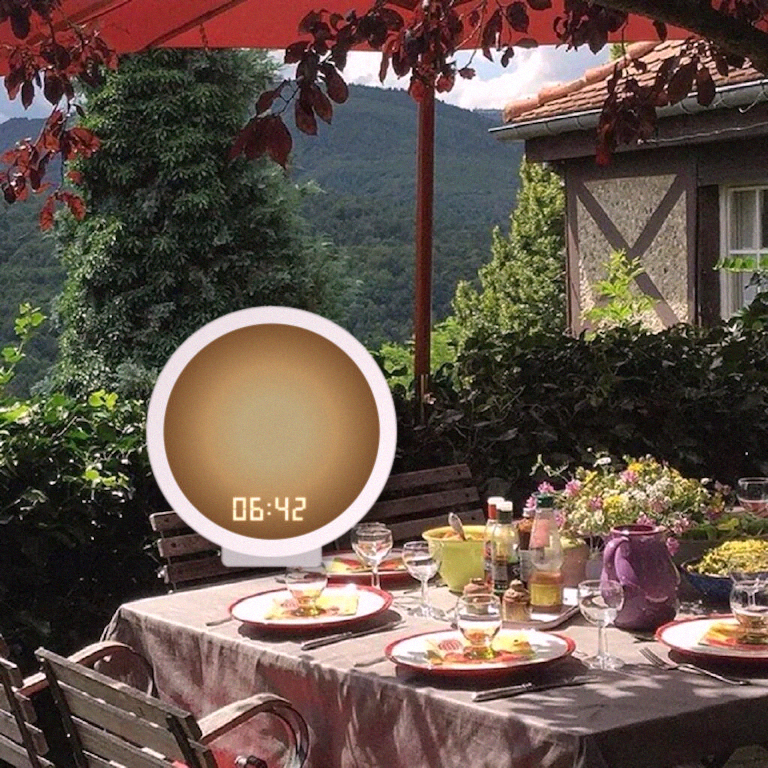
h=6 m=42
